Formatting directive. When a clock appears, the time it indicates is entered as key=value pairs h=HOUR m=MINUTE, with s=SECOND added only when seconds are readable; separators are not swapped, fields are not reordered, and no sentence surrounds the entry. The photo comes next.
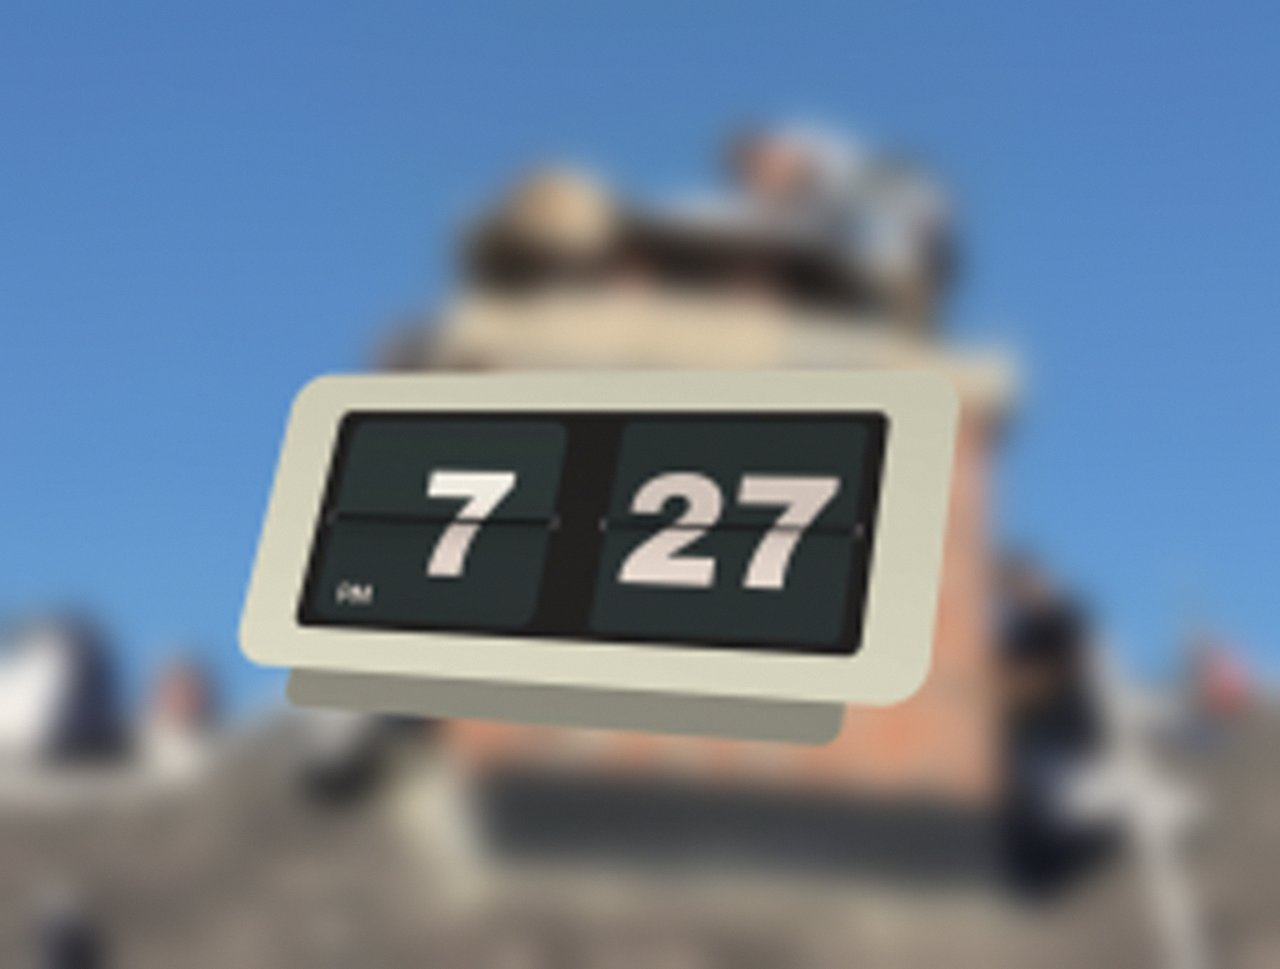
h=7 m=27
